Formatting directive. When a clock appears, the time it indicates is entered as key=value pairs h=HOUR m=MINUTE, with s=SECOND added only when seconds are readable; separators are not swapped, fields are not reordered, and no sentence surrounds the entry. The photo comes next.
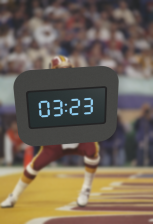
h=3 m=23
